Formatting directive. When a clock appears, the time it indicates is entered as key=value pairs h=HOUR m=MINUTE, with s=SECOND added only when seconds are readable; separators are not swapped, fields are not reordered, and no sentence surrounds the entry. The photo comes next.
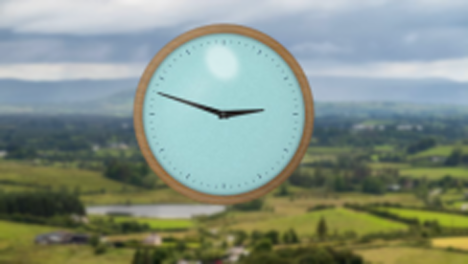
h=2 m=48
